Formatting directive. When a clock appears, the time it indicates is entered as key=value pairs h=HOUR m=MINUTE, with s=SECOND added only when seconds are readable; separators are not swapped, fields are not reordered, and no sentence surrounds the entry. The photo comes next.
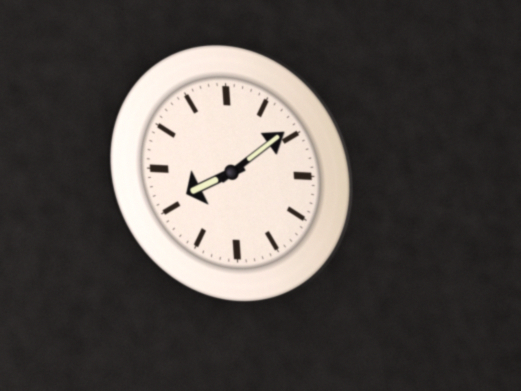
h=8 m=9
